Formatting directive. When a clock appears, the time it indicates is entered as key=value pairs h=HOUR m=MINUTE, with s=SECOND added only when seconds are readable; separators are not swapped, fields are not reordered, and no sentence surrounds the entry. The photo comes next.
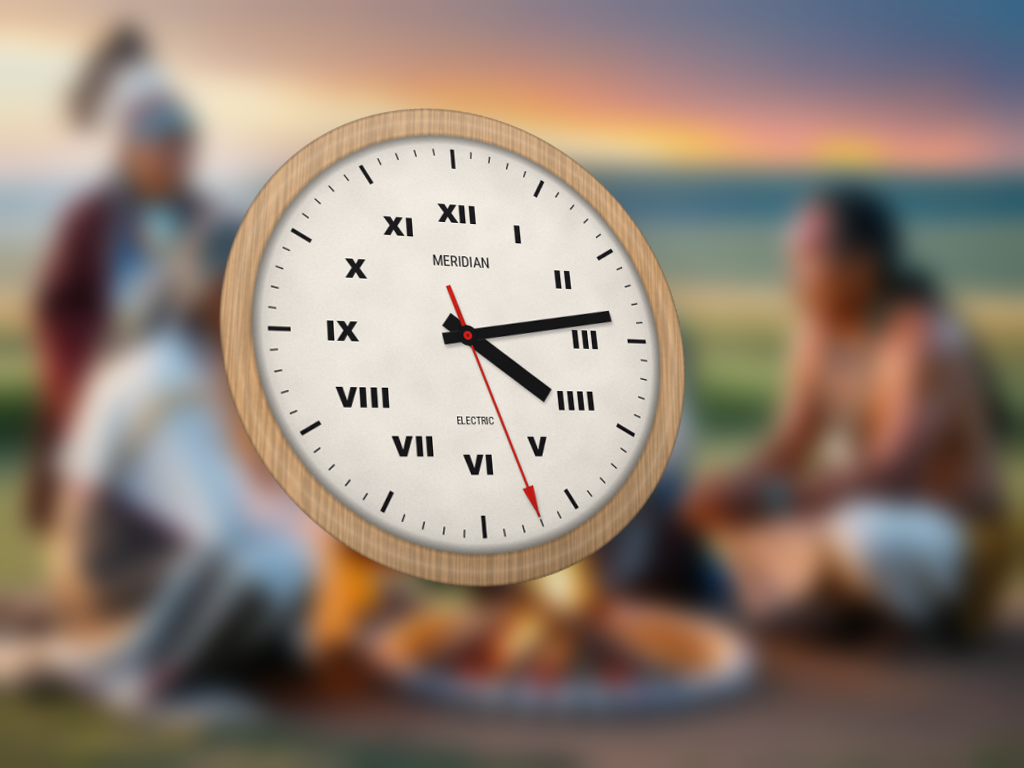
h=4 m=13 s=27
